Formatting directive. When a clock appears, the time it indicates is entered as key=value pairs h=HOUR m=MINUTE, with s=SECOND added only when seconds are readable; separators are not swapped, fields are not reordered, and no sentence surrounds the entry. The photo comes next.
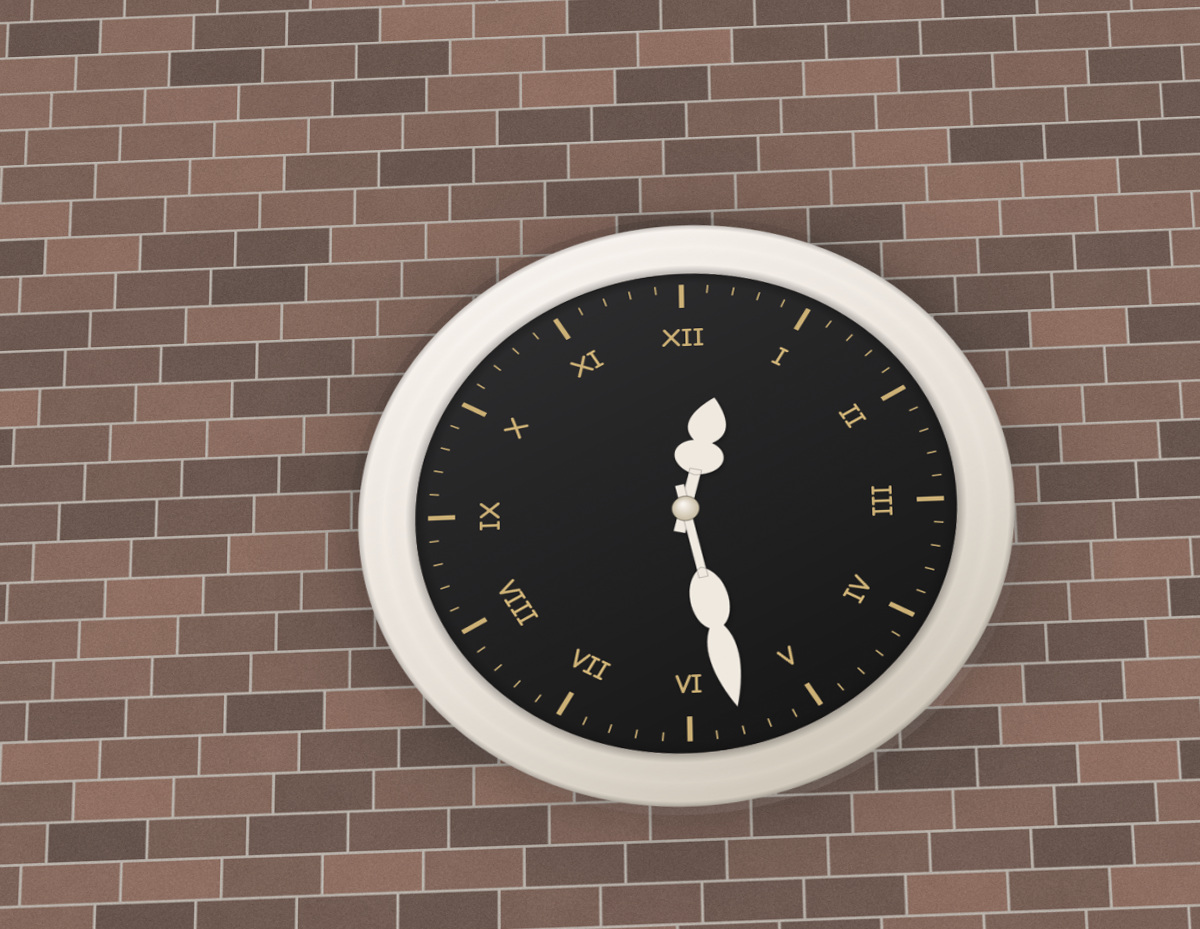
h=12 m=28
